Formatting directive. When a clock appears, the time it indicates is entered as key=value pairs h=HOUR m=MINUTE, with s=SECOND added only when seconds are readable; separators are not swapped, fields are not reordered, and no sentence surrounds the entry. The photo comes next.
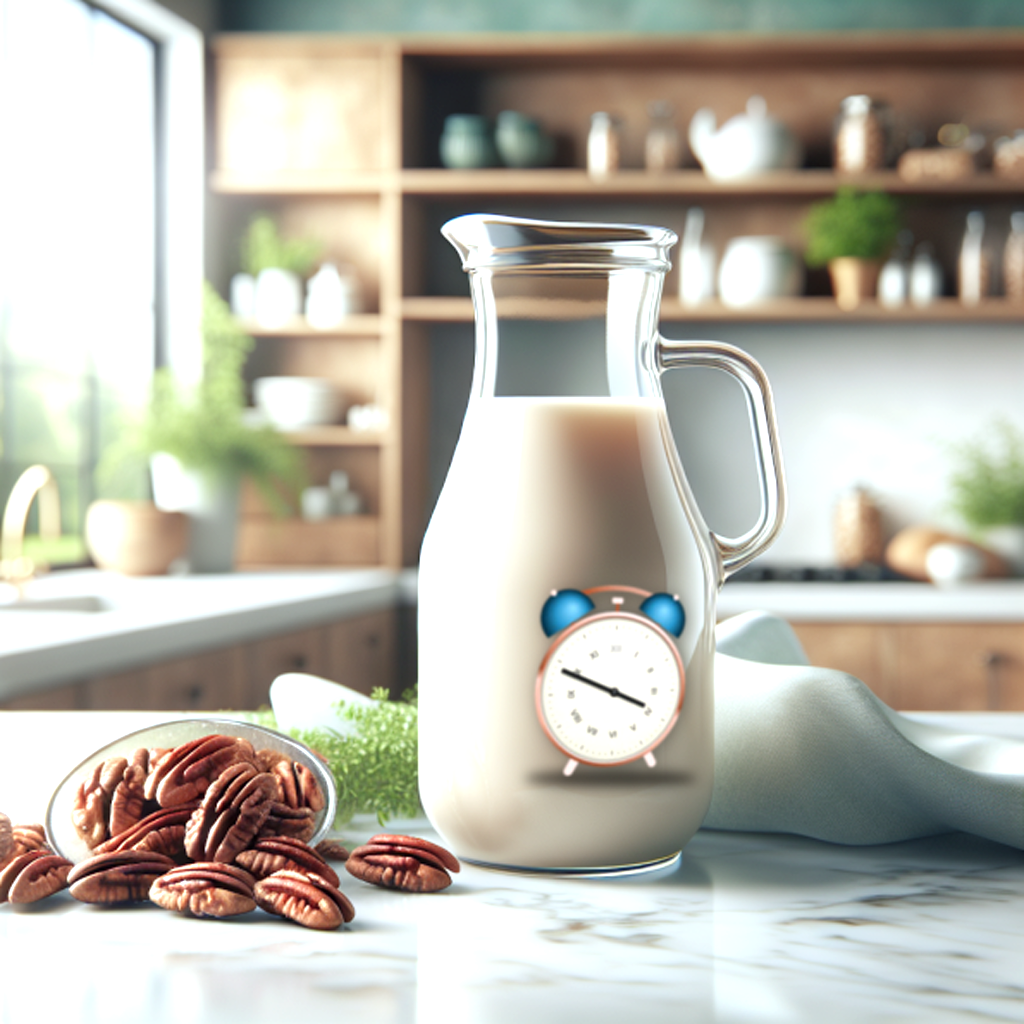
h=3 m=49
